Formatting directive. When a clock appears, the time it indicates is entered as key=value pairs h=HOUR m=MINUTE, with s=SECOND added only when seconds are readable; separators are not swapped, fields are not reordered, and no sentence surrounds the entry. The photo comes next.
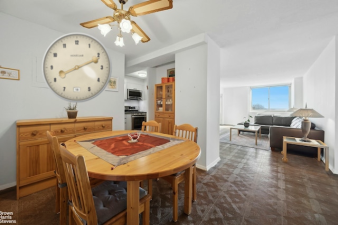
h=8 m=11
